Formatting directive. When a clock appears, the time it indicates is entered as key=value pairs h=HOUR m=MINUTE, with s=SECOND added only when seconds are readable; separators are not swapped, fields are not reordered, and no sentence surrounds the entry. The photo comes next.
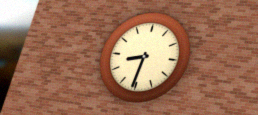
h=8 m=31
